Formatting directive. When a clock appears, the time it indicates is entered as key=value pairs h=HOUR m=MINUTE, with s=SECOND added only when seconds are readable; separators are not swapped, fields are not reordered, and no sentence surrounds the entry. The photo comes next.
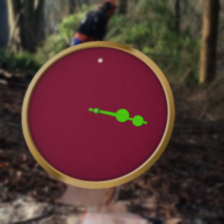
h=3 m=17
